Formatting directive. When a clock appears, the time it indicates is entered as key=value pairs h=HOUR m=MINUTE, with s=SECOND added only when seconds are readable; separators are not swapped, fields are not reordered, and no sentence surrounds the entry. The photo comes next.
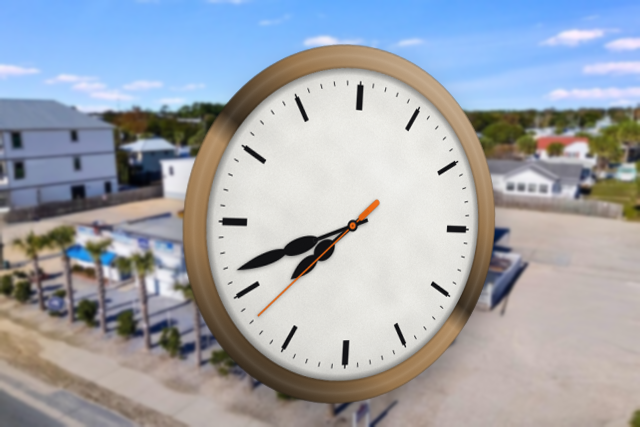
h=7 m=41 s=38
